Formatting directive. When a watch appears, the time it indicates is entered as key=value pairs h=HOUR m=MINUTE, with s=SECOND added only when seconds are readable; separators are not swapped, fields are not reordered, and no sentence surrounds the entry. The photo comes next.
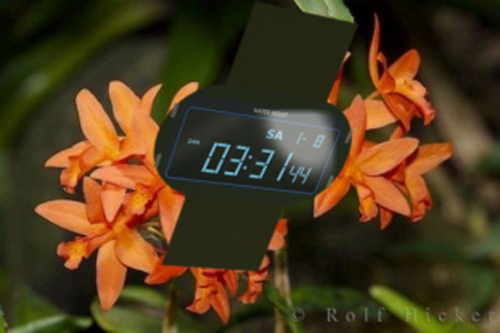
h=3 m=31 s=44
